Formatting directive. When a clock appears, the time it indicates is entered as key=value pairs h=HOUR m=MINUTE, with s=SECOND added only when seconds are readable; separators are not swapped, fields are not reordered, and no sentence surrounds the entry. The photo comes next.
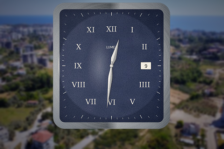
h=12 m=31
